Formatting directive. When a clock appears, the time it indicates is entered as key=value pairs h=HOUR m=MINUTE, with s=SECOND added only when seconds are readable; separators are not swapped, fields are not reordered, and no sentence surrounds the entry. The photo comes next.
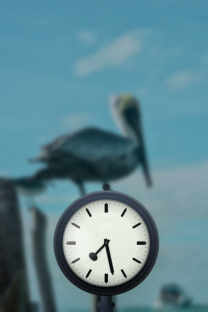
h=7 m=28
